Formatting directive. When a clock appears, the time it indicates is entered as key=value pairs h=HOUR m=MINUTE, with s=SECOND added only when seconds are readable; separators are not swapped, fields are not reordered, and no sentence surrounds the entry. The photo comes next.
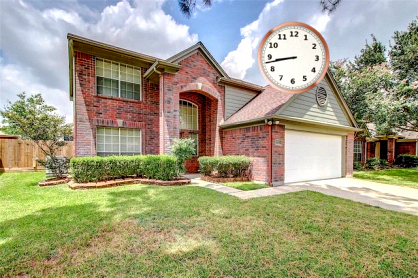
h=8 m=43
